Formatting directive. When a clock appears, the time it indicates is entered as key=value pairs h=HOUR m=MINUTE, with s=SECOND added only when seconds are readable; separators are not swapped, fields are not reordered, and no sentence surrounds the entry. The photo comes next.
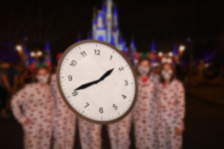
h=1 m=41
